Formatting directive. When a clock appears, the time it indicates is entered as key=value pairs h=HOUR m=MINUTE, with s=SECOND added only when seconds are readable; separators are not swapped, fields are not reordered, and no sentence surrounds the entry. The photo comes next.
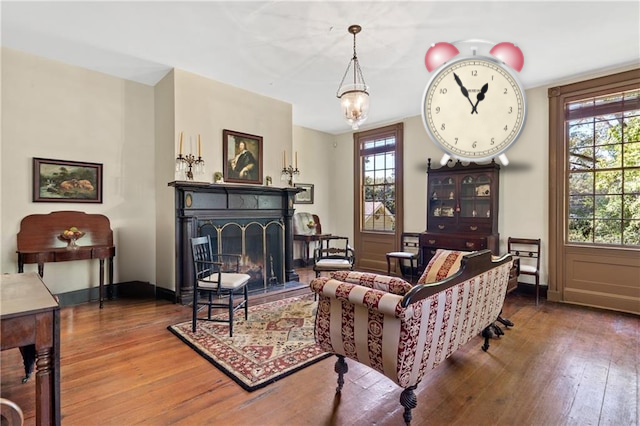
h=12 m=55
